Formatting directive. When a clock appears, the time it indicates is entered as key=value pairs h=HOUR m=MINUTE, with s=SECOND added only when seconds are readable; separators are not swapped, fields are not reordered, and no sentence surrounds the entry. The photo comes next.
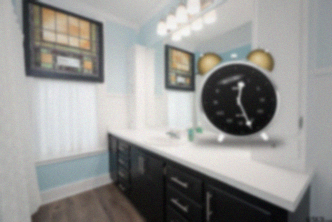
h=12 m=27
